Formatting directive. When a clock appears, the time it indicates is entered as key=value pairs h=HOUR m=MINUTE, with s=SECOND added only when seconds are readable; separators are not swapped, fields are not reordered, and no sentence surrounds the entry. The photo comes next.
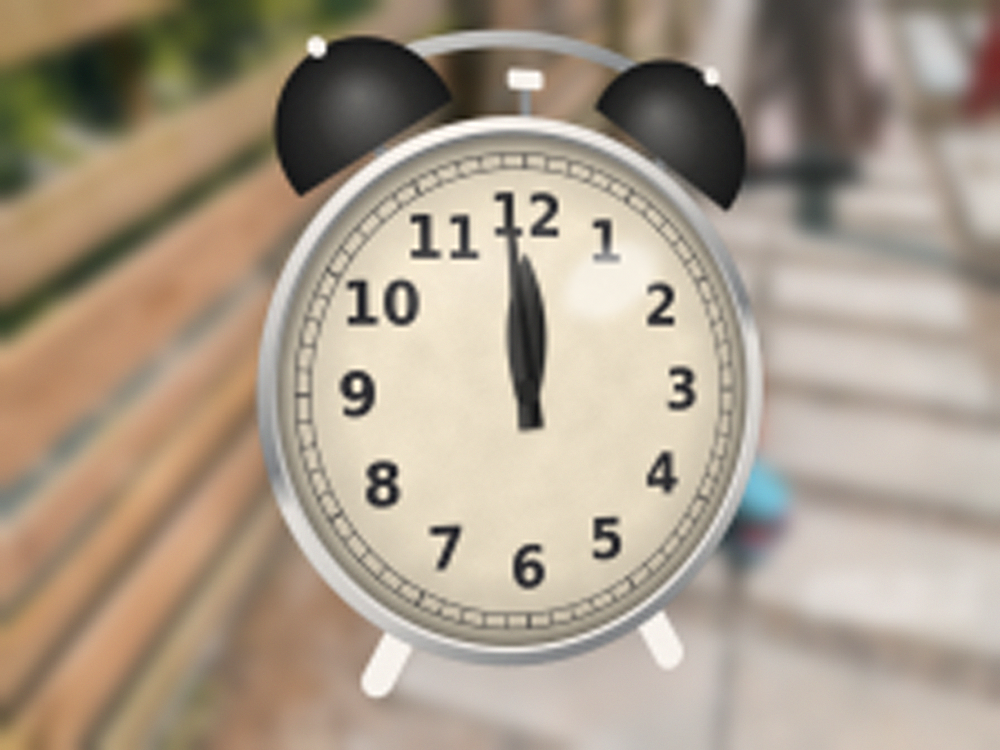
h=11 m=59
